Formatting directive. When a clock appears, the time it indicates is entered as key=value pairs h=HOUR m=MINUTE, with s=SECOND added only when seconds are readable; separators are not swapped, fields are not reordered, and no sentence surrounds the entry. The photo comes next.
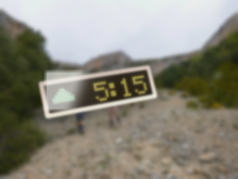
h=5 m=15
